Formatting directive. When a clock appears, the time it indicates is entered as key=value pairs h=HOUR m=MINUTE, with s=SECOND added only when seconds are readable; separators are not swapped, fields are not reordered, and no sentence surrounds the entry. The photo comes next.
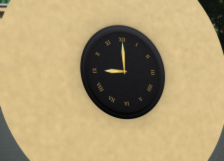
h=9 m=0
